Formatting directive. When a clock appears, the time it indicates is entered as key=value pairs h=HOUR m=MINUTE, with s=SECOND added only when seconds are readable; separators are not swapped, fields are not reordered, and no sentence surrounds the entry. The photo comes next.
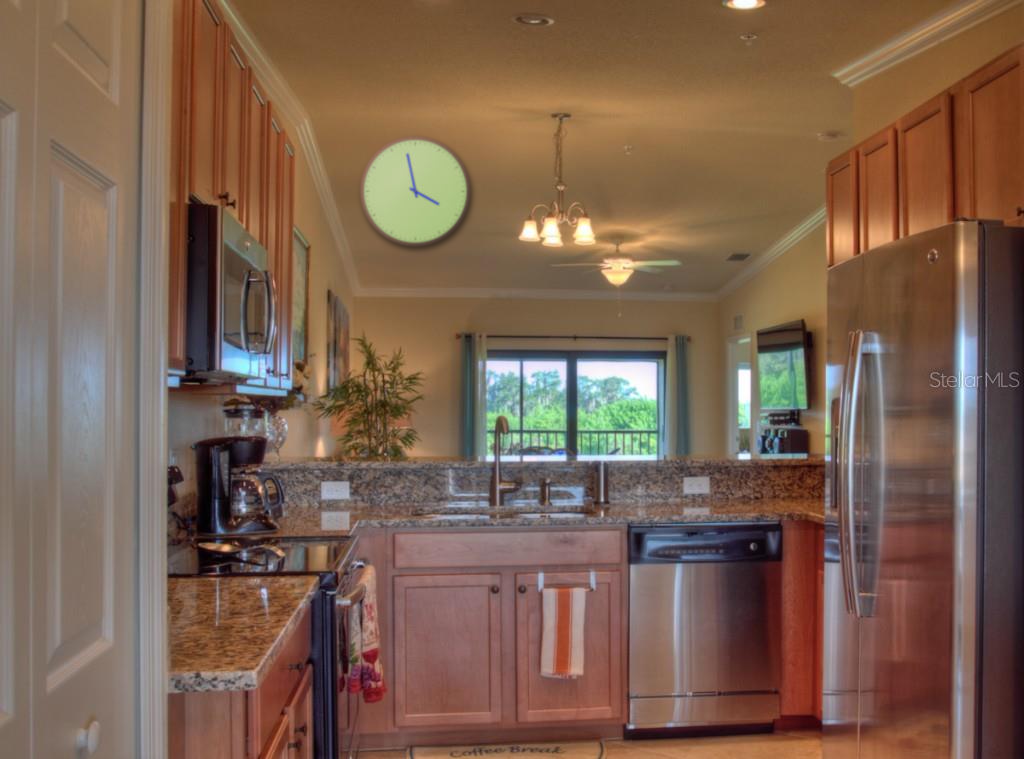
h=3 m=58
